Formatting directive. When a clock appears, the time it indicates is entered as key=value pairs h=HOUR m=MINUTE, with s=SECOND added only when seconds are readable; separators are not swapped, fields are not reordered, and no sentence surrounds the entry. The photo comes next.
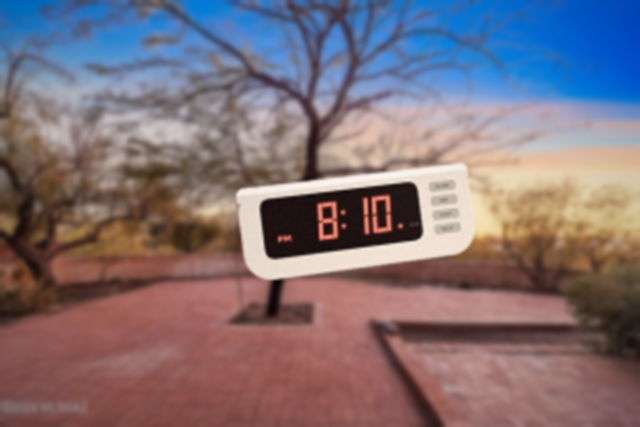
h=8 m=10
